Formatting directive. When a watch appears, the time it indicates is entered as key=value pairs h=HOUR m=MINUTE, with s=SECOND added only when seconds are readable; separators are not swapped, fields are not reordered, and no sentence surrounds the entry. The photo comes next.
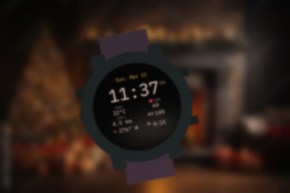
h=11 m=37
